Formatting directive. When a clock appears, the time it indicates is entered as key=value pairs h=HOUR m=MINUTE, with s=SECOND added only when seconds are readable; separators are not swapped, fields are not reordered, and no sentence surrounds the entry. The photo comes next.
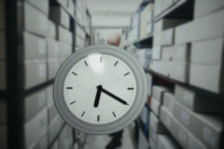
h=6 m=20
